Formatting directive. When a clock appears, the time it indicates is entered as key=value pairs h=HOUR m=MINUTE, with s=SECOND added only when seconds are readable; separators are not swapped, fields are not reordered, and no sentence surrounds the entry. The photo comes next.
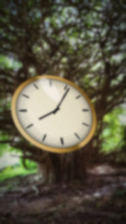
h=8 m=6
